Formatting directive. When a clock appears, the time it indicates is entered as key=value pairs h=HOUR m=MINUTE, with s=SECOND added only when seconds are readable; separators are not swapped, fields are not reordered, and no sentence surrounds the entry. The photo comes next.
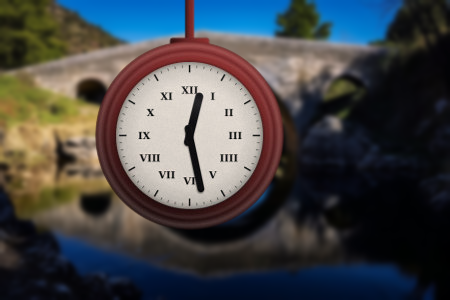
h=12 m=28
